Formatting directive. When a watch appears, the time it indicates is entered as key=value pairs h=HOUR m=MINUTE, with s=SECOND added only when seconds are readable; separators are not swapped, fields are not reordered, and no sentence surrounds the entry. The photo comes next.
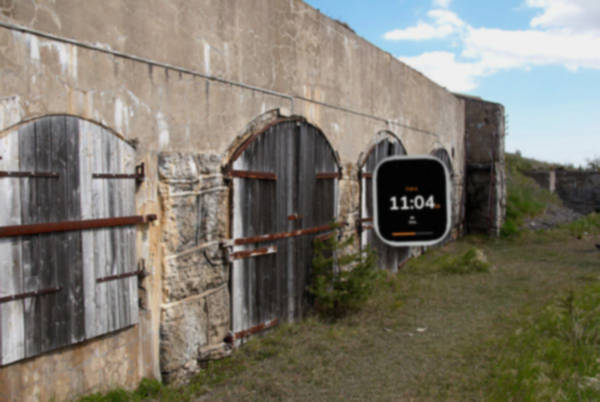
h=11 m=4
